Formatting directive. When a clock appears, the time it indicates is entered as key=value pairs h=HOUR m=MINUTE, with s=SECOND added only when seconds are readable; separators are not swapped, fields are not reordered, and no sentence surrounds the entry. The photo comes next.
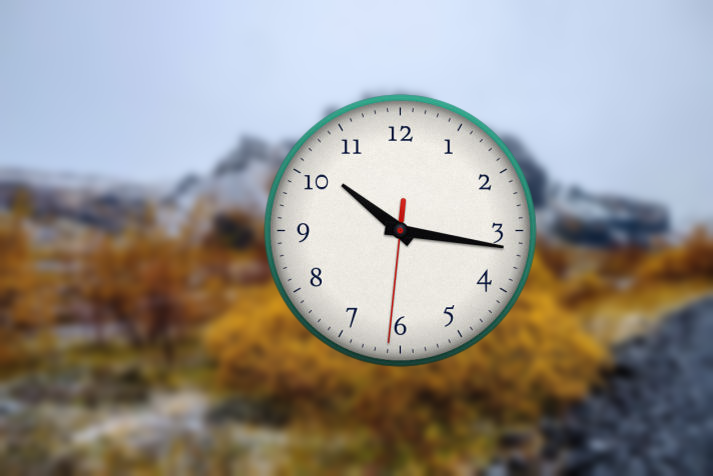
h=10 m=16 s=31
